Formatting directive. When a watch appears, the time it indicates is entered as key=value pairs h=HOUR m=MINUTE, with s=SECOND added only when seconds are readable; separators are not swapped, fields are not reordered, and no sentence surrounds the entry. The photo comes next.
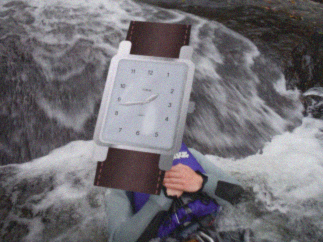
h=1 m=43
